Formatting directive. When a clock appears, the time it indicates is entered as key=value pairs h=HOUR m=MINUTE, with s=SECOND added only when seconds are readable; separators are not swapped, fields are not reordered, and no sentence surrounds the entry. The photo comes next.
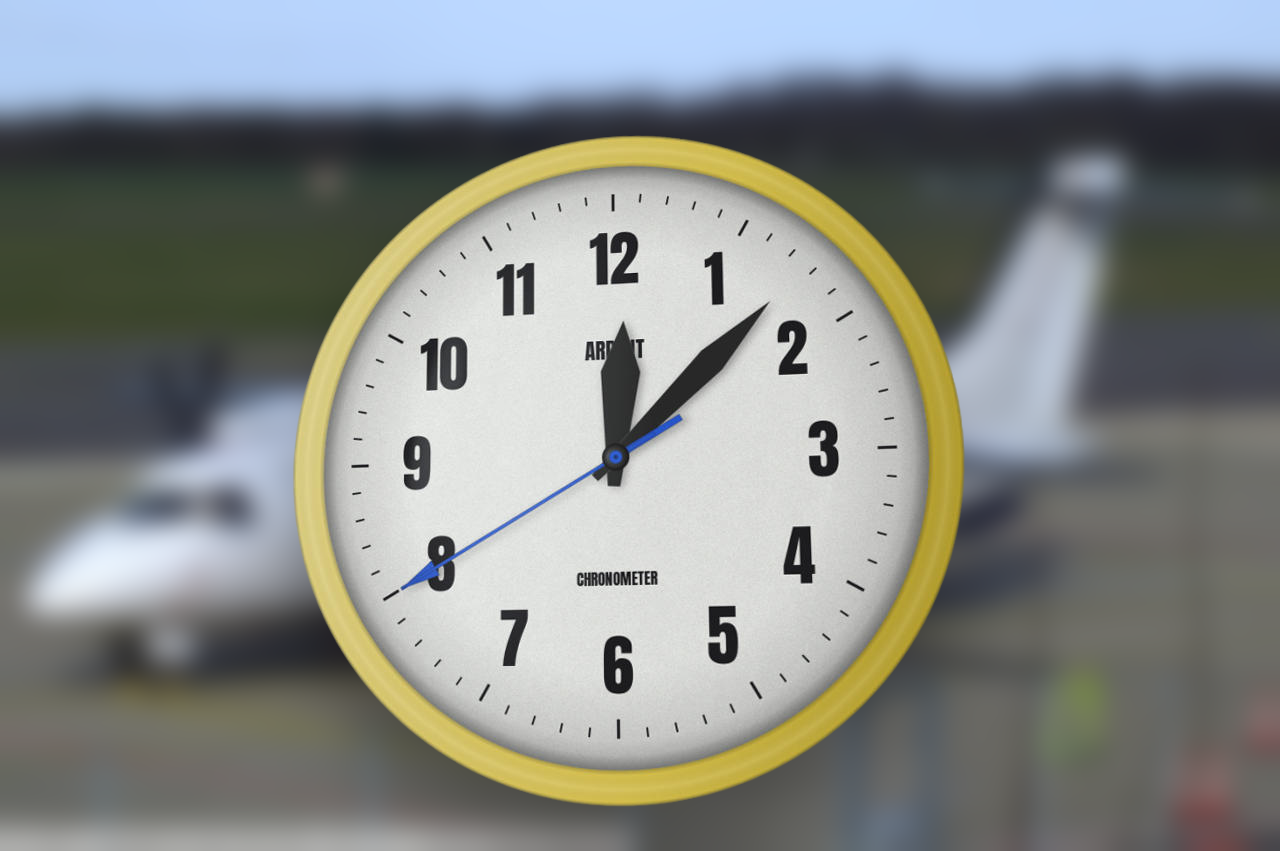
h=12 m=7 s=40
